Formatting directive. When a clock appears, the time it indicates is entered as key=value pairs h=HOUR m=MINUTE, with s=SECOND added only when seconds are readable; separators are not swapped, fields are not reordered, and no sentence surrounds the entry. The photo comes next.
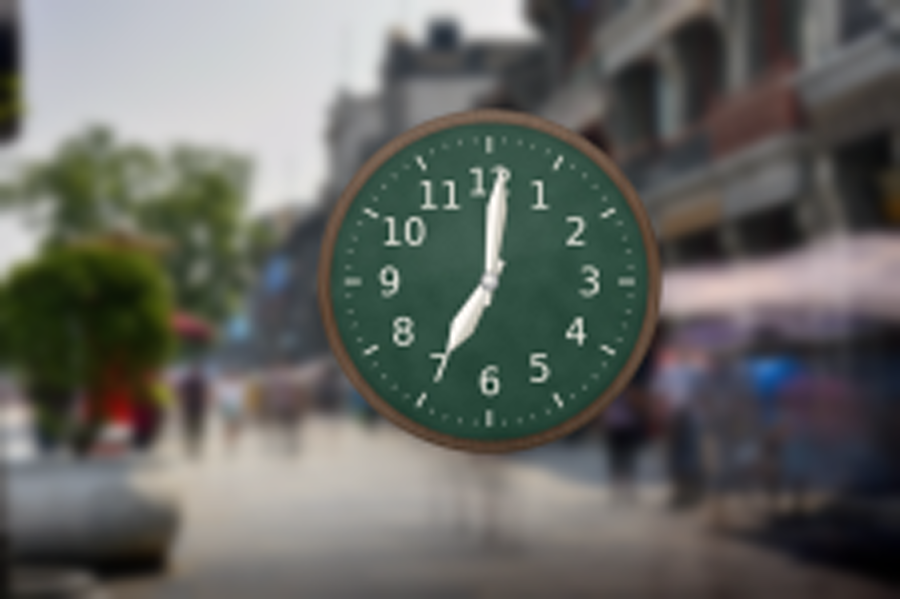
h=7 m=1
